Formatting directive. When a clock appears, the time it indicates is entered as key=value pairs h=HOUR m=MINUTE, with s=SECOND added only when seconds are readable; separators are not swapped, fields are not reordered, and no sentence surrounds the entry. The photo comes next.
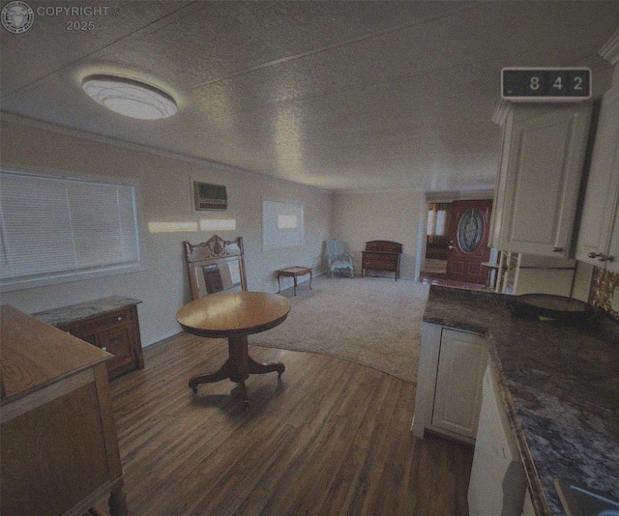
h=8 m=42
